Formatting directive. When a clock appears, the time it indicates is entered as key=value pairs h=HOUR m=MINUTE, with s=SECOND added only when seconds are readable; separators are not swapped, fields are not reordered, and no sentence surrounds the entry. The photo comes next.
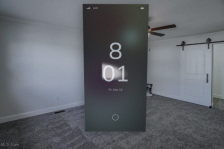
h=8 m=1
